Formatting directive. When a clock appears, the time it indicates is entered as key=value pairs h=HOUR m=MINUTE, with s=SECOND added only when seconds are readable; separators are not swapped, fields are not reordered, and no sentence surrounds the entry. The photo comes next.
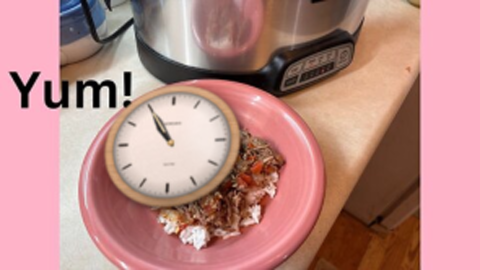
h=10 m=55
